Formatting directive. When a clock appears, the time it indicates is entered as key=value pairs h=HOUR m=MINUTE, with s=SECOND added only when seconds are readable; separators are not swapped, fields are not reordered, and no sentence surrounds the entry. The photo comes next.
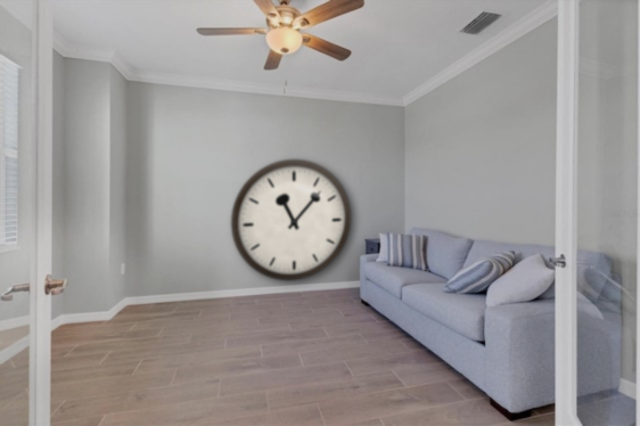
h=11 m=7
